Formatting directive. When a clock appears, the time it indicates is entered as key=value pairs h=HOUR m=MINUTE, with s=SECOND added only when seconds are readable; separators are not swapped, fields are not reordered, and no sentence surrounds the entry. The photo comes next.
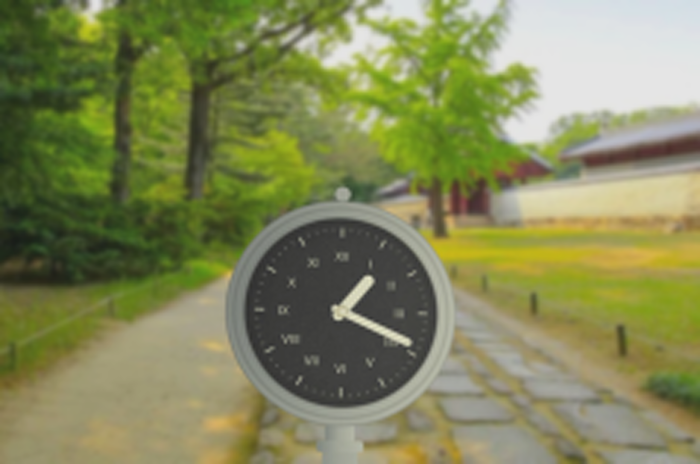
h=1 m=19
